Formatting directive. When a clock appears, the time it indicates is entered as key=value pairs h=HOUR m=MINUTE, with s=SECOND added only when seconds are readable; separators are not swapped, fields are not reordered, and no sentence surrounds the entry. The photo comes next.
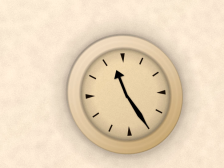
h=11 m=25
